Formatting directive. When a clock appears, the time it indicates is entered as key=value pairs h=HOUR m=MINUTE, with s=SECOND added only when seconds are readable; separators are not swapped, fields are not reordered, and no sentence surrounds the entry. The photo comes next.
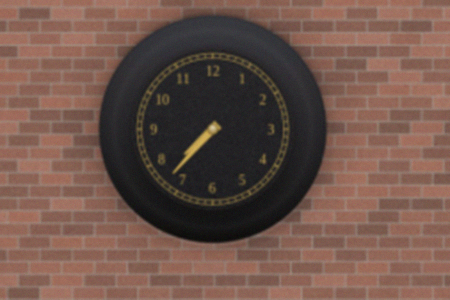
h=7 m=37
